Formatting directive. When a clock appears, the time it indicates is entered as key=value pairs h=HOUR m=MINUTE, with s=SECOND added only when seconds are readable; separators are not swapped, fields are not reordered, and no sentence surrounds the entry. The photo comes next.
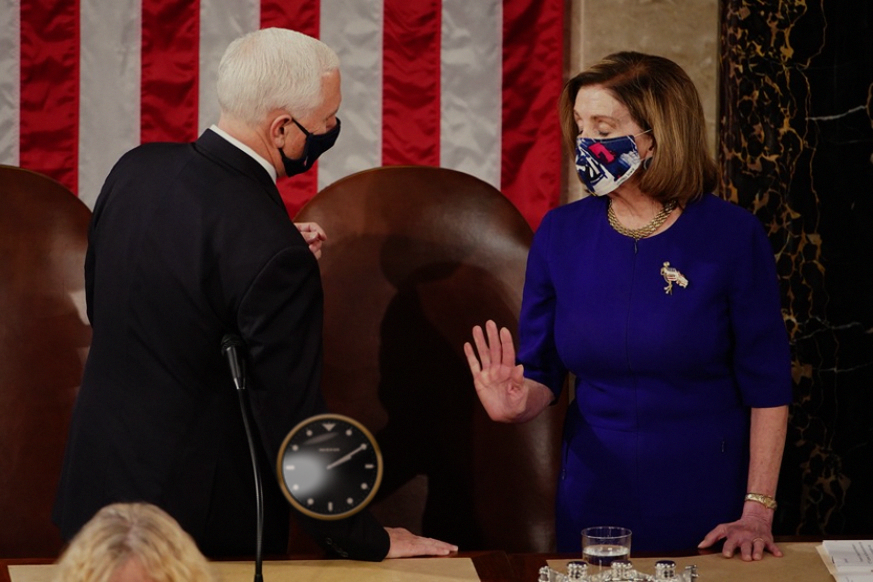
h=2 m=10
